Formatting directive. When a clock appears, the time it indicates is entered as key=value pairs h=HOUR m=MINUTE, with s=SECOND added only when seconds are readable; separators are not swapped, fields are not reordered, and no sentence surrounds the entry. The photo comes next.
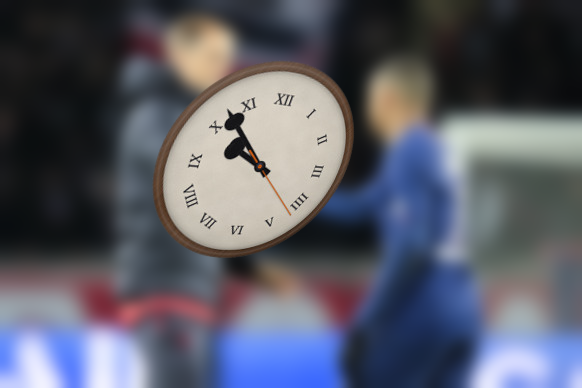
h=9 m=52 s=22
